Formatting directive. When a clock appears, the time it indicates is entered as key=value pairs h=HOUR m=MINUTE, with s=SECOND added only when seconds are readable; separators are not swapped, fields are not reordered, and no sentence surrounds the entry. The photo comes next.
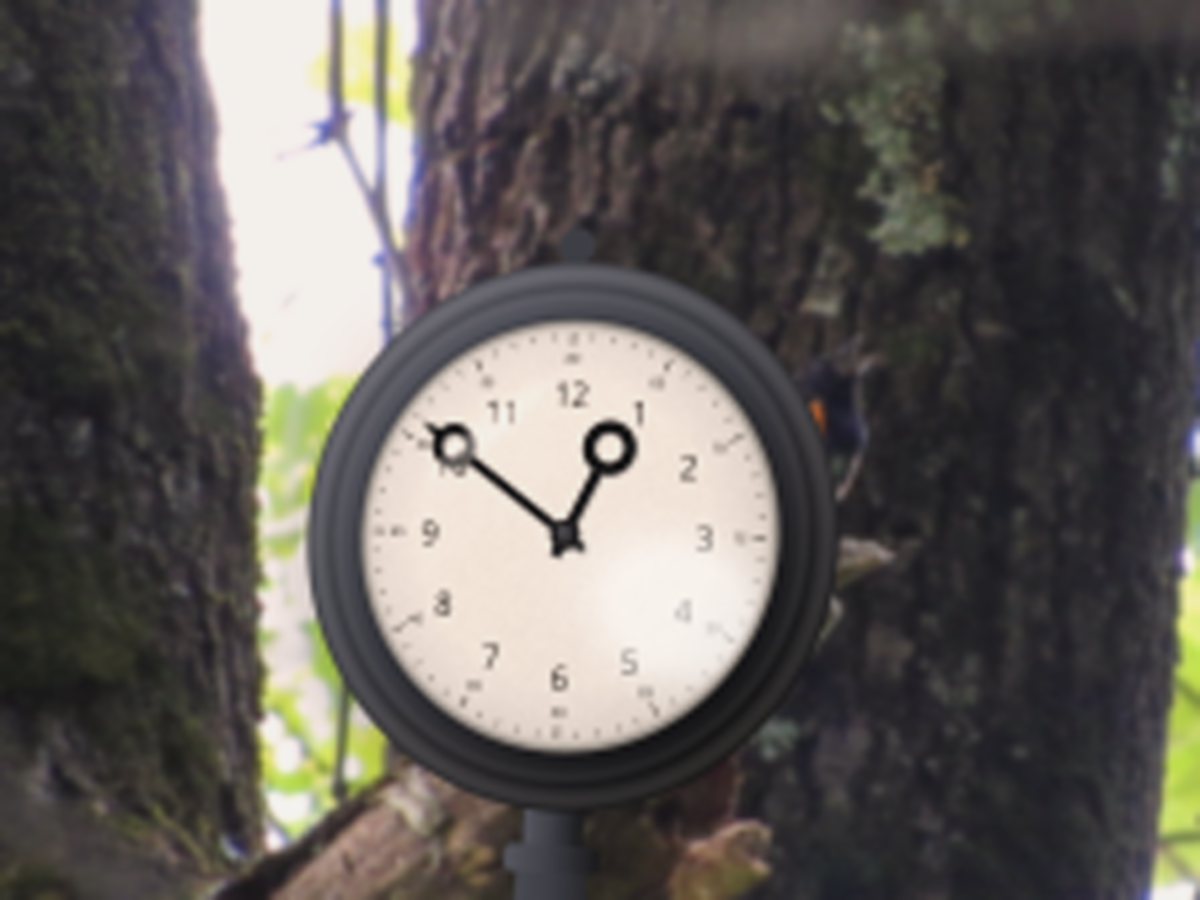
h=12 m=51
